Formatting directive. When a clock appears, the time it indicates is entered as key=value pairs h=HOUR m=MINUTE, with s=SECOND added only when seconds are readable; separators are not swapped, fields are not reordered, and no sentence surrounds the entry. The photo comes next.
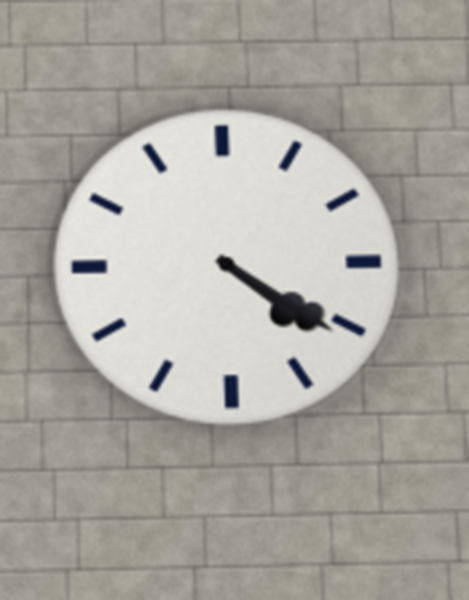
h=4 m=21
